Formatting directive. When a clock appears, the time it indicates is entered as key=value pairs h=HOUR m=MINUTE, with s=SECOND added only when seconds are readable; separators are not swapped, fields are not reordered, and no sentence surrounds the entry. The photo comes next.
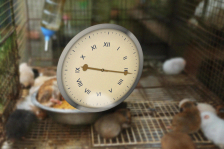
h=9 m=16
